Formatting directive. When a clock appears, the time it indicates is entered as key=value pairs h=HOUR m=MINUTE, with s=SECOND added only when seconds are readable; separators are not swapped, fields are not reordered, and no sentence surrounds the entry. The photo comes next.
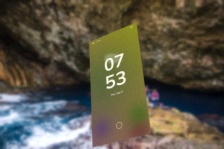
h=7 m=53
